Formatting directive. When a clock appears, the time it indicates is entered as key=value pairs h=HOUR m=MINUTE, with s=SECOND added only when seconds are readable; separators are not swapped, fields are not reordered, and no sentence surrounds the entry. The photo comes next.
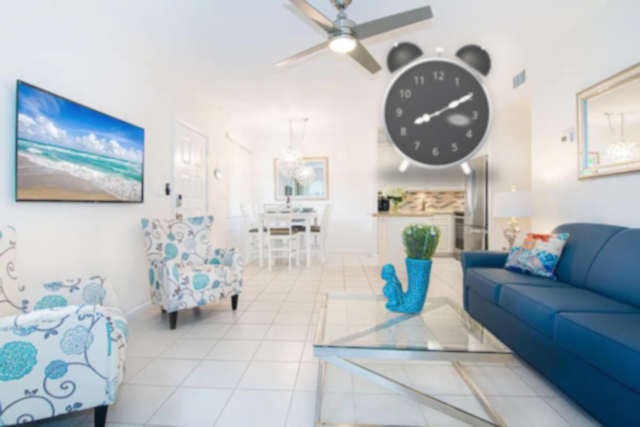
h=8 m=10
